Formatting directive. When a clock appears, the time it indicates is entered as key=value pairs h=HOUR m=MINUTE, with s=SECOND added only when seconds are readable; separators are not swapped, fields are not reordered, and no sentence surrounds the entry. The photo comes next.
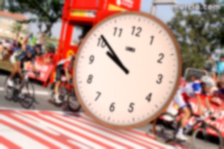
h=9 m=51
